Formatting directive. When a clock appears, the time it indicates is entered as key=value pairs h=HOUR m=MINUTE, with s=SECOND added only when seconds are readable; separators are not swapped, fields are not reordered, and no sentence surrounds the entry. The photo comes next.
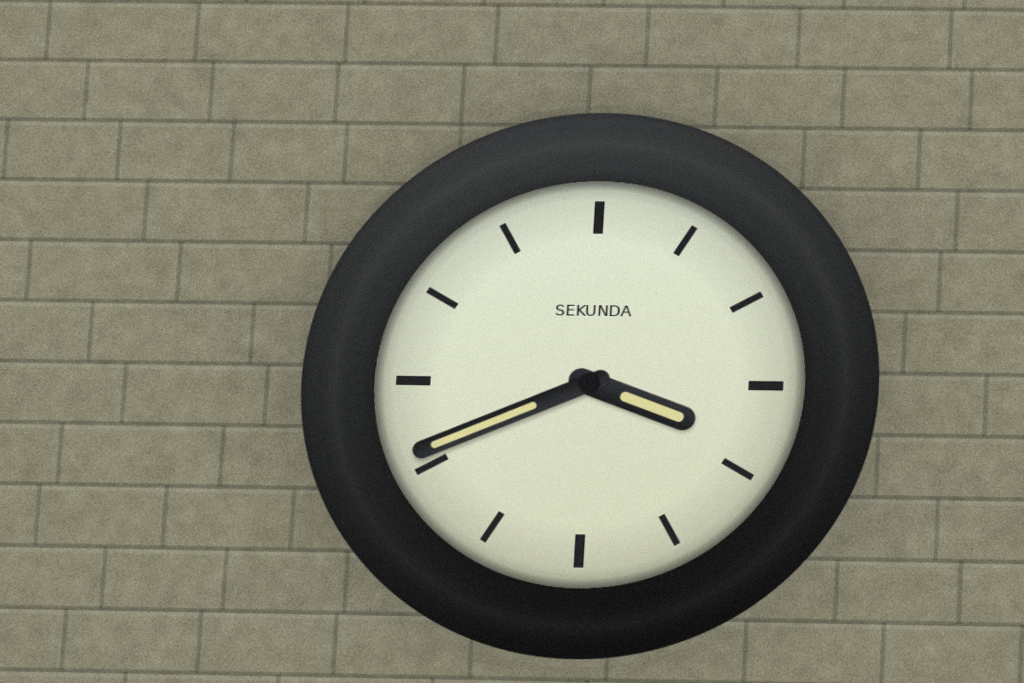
h=3 m=41
